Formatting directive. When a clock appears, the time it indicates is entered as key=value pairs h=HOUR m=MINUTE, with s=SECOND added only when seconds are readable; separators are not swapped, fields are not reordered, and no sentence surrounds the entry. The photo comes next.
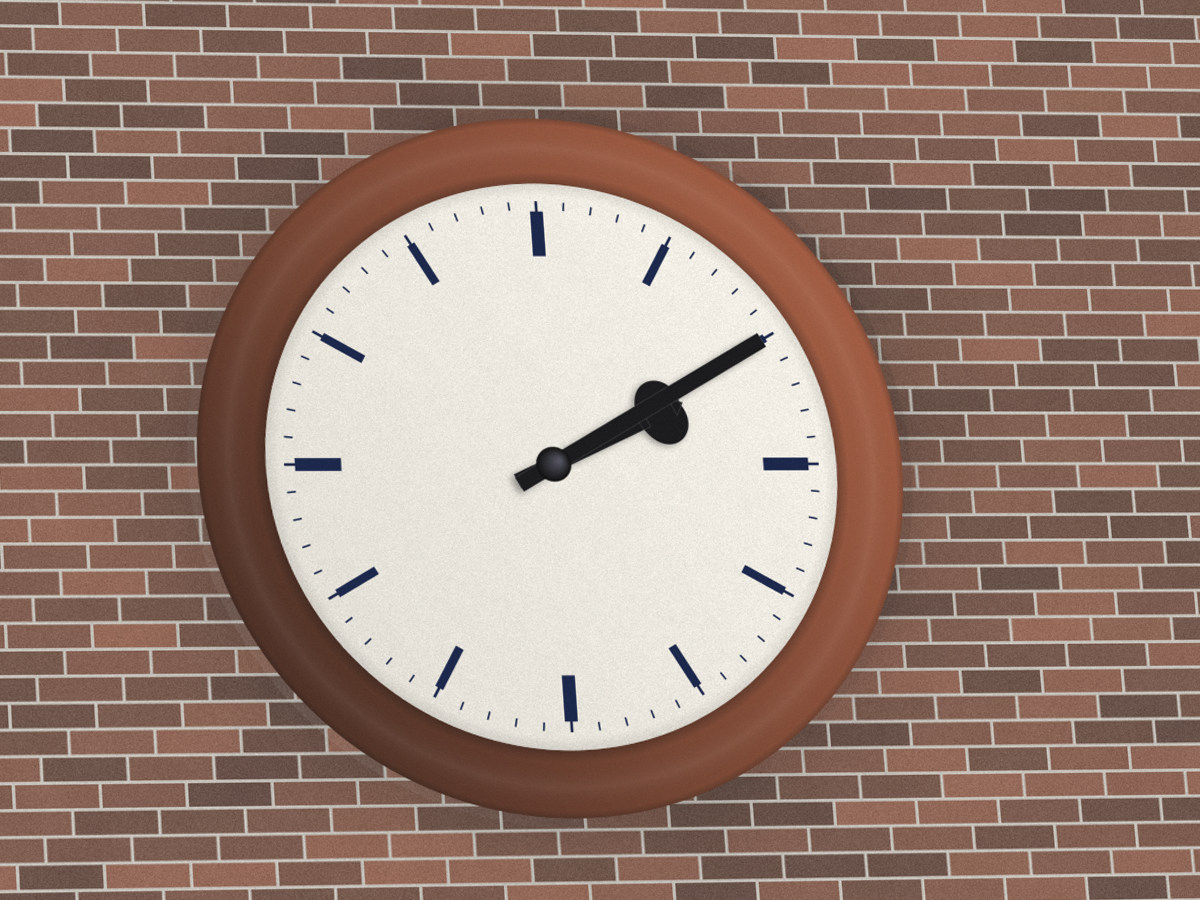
h=2 m=10
